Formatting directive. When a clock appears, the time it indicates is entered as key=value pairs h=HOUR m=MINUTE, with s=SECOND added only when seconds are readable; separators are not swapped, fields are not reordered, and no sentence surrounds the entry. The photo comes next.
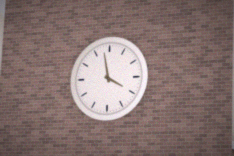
h=3 m=58
